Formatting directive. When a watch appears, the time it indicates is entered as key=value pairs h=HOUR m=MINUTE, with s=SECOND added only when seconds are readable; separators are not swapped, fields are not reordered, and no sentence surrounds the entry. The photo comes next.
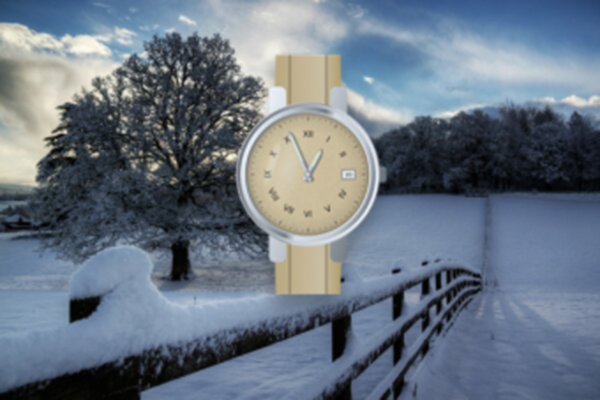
h=12 m=56
